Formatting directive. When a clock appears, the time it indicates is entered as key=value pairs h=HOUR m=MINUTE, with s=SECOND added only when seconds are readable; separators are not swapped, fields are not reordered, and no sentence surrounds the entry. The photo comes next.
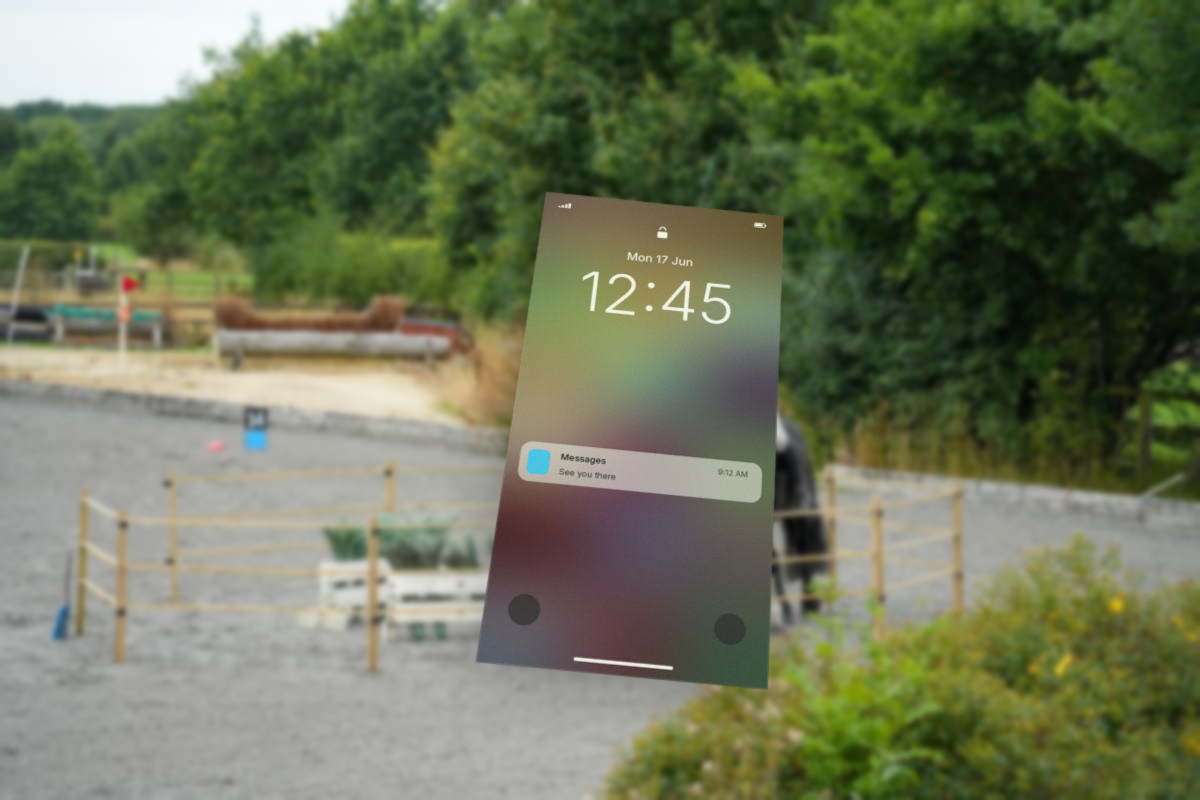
h=12 m=45
